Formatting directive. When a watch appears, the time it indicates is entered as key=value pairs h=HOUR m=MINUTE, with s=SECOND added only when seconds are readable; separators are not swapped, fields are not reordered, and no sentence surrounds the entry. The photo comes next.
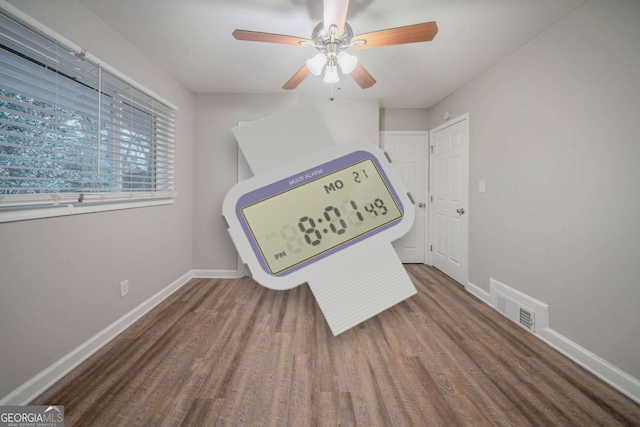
h=8 m=1 s=49
